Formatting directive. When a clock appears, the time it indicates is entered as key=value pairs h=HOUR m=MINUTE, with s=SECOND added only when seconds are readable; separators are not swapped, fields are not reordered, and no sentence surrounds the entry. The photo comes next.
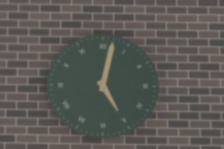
h=5 m=2
